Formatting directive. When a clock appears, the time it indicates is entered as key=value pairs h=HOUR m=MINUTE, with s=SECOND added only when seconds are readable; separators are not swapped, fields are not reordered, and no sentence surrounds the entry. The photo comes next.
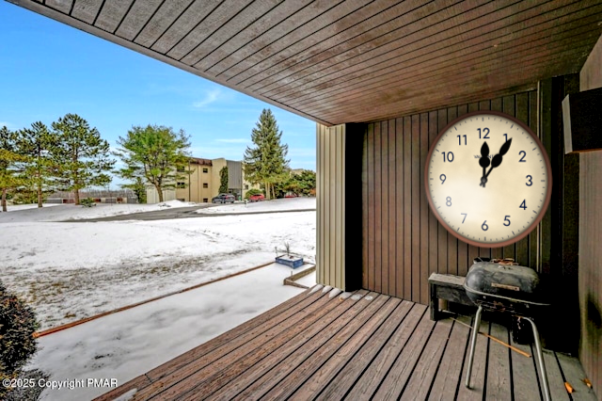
h=12 m=6
